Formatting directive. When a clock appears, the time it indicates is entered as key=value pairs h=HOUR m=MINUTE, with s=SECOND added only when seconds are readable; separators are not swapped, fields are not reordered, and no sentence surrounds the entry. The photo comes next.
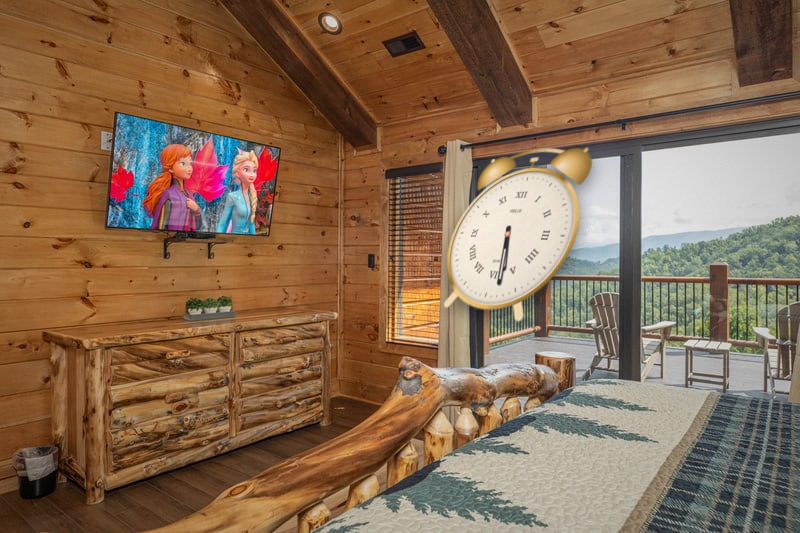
h=5 m=28
